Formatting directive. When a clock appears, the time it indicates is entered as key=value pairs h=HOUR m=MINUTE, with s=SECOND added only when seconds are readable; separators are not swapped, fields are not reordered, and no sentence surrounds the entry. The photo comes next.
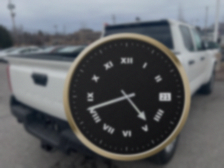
h=4 m=42
